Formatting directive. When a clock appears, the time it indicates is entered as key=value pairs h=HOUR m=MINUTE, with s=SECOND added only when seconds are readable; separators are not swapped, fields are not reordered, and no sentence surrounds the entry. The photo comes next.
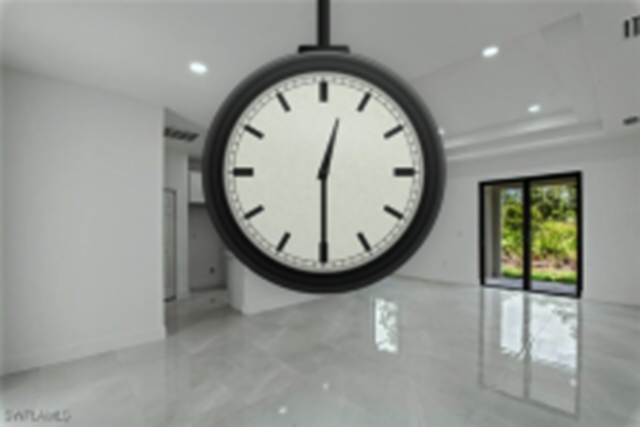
h=12 m=30
